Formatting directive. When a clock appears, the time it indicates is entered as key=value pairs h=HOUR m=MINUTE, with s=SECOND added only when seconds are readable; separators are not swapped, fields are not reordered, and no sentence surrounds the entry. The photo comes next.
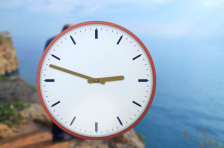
h=2 m=48
